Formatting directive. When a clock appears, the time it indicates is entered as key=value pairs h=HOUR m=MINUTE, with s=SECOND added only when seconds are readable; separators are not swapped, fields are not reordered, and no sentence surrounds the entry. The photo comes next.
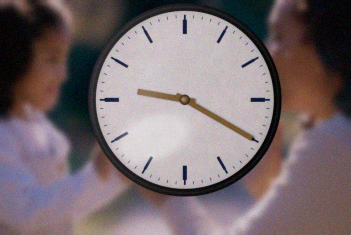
h=9 m=20
